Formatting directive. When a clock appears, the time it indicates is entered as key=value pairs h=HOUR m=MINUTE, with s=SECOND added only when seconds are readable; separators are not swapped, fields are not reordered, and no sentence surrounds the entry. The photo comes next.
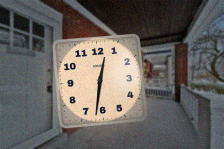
h=12 m=32
